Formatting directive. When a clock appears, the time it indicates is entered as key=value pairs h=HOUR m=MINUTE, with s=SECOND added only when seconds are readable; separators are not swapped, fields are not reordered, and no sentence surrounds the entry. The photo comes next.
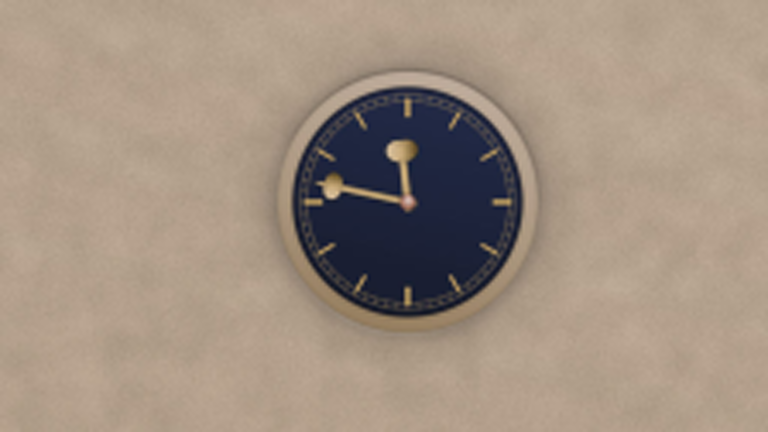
h=11 m=47
